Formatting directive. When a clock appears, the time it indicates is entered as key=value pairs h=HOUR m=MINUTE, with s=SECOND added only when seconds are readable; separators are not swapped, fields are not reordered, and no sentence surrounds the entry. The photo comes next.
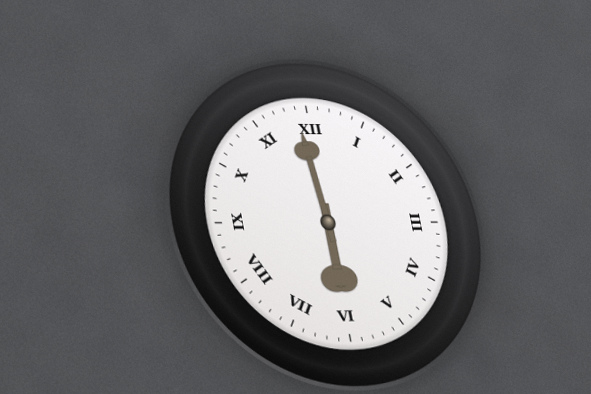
h=5 m=59
